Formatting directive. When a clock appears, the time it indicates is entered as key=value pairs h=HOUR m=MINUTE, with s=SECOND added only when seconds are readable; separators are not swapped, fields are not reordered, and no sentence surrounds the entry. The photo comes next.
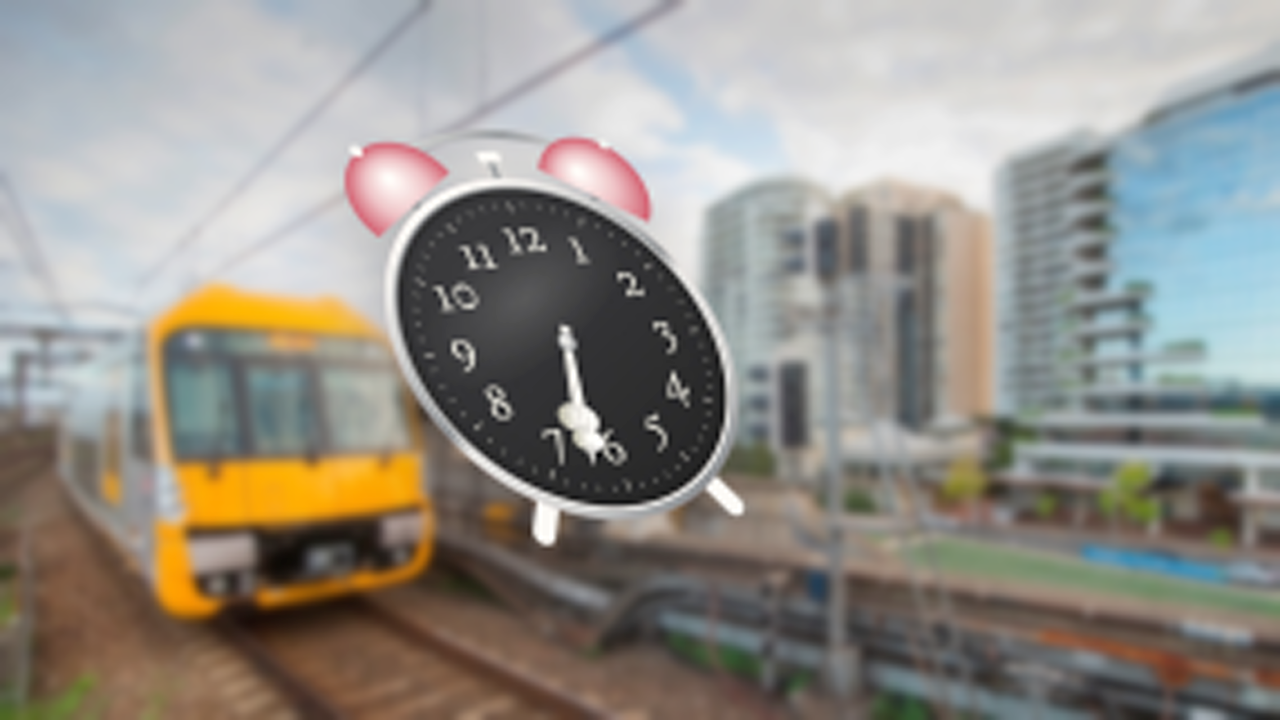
h=6 m=32
